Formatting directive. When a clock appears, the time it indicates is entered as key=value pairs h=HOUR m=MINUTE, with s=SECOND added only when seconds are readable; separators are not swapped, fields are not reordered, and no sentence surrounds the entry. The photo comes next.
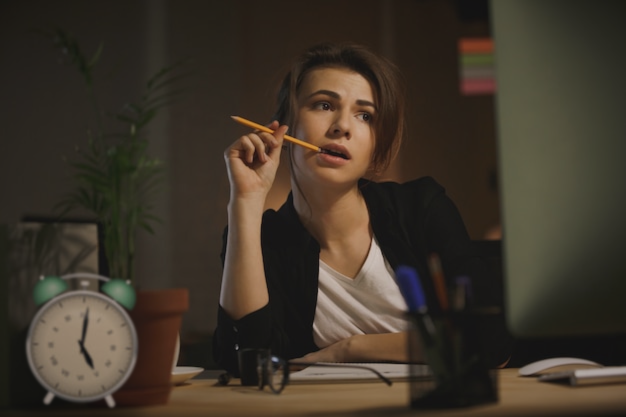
h=5 m=1
